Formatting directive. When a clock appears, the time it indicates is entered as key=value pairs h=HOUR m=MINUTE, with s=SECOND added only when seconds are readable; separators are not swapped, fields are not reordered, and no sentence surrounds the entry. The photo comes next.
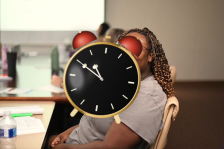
h=10 m=50
